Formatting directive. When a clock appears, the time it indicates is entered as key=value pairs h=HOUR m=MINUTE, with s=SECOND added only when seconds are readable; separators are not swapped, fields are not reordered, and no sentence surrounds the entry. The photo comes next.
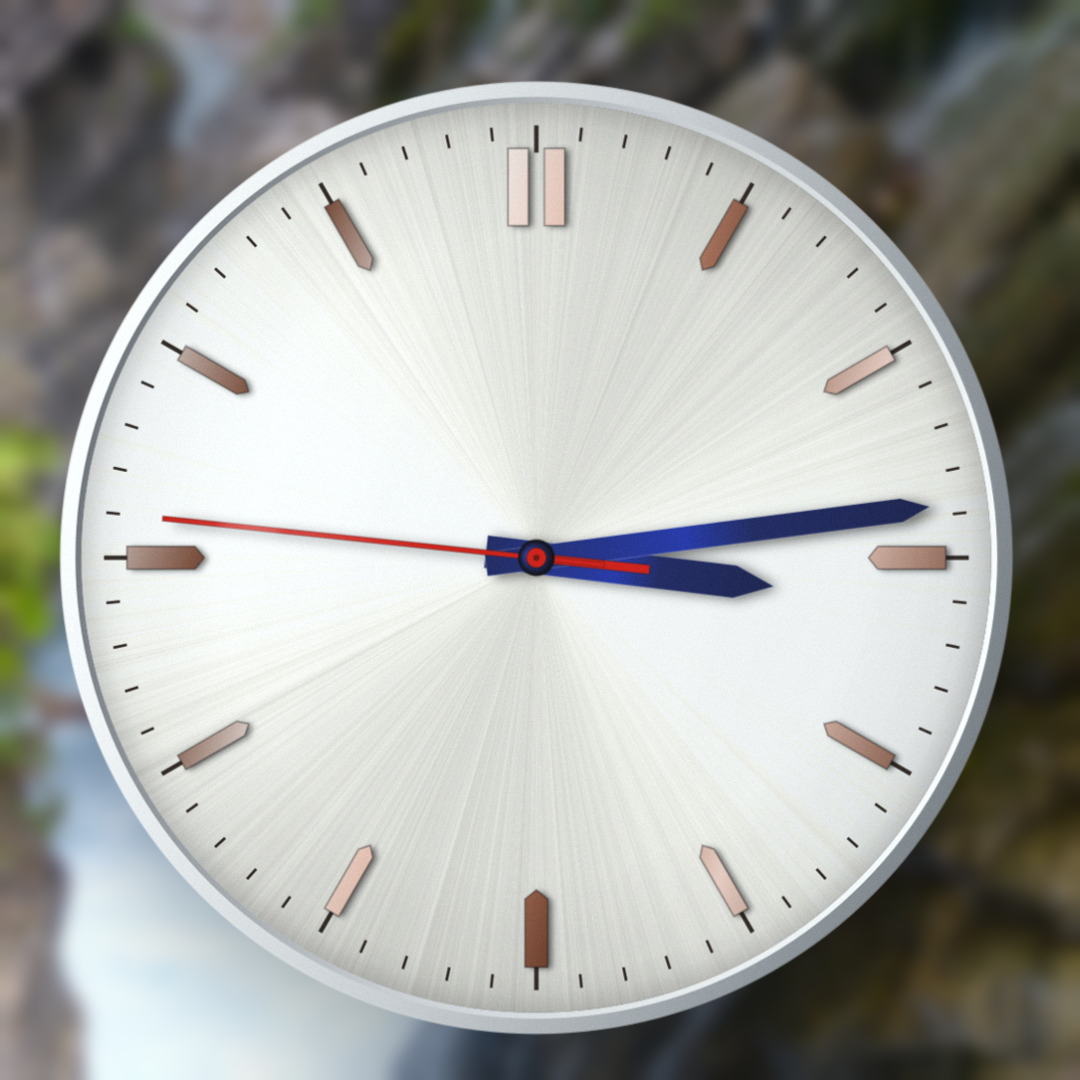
h=3 m=13 s=46
